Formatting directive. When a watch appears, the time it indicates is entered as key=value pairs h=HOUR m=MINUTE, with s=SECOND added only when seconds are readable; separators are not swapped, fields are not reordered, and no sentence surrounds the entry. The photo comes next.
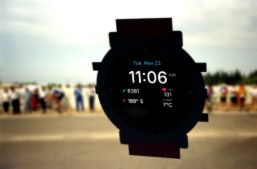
h=11 m=6
